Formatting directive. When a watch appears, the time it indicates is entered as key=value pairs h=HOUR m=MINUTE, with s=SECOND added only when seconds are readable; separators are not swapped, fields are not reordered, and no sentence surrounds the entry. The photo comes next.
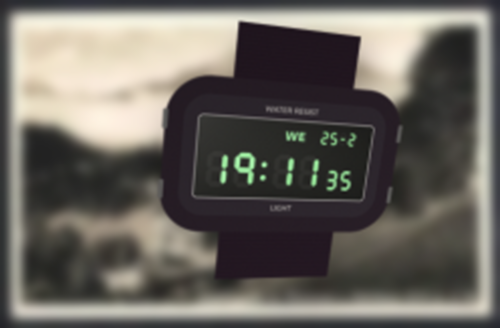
h=19 m=11 s=35
